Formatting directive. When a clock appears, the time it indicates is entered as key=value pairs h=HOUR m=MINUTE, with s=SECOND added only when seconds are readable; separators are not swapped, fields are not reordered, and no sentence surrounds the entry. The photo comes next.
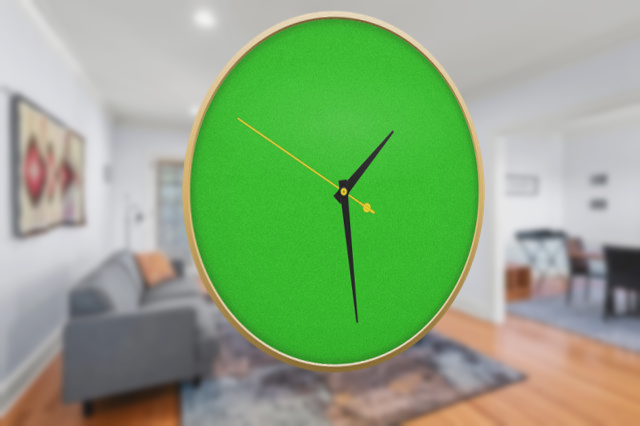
h=1 m=28 s=50
